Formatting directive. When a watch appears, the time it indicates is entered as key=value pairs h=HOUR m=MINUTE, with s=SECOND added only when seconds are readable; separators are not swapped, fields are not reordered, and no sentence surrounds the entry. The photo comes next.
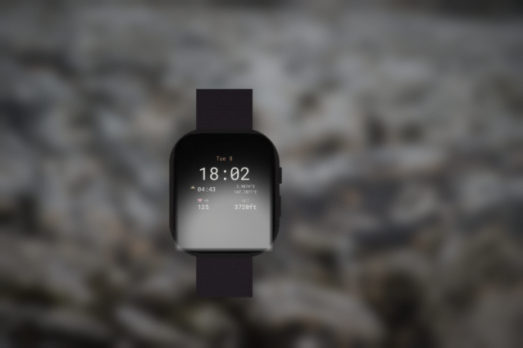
h=18 m=2
